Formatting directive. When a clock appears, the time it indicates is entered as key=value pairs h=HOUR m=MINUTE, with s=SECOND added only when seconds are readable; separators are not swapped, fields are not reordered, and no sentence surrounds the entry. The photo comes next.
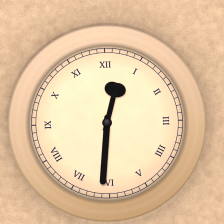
h=12 m=31
